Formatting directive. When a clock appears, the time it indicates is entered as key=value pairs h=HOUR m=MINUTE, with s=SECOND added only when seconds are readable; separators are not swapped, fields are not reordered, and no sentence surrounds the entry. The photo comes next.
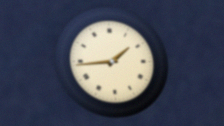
h=1 m=44
